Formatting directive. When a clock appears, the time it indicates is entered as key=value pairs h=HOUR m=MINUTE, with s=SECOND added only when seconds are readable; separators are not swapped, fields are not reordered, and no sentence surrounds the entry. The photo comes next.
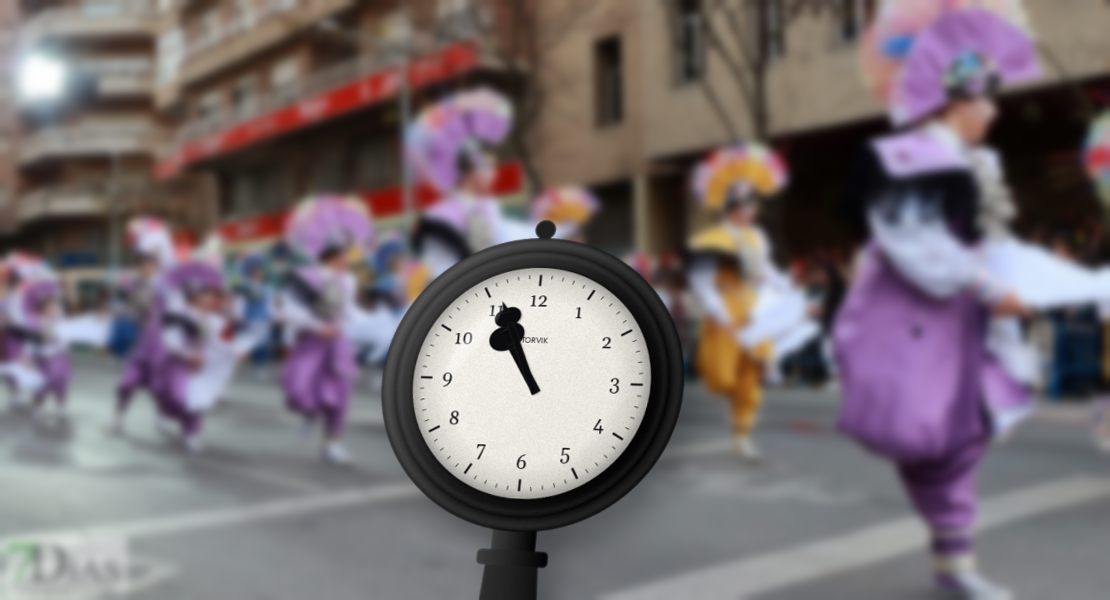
h=10 m=56
